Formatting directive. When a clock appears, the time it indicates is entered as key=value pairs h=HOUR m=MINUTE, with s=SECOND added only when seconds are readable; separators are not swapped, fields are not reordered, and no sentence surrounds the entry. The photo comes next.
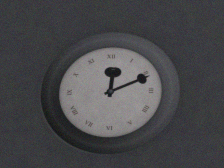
h=12 m=11
